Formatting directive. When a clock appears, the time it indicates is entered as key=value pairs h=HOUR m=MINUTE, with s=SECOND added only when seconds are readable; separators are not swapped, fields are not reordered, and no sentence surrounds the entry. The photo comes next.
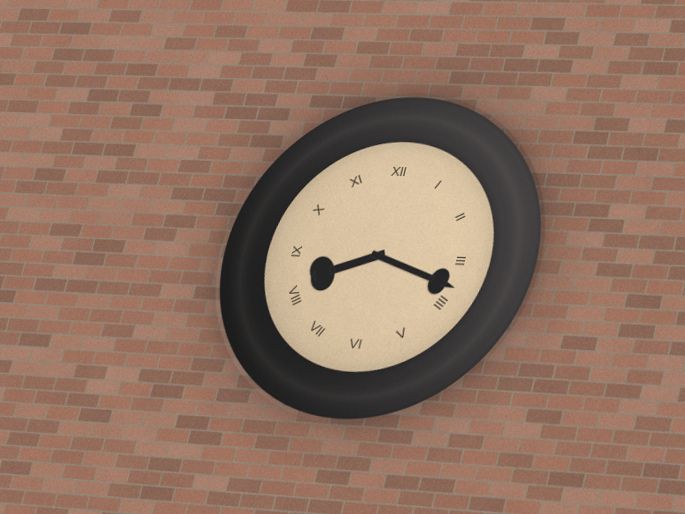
h=8 m=18
